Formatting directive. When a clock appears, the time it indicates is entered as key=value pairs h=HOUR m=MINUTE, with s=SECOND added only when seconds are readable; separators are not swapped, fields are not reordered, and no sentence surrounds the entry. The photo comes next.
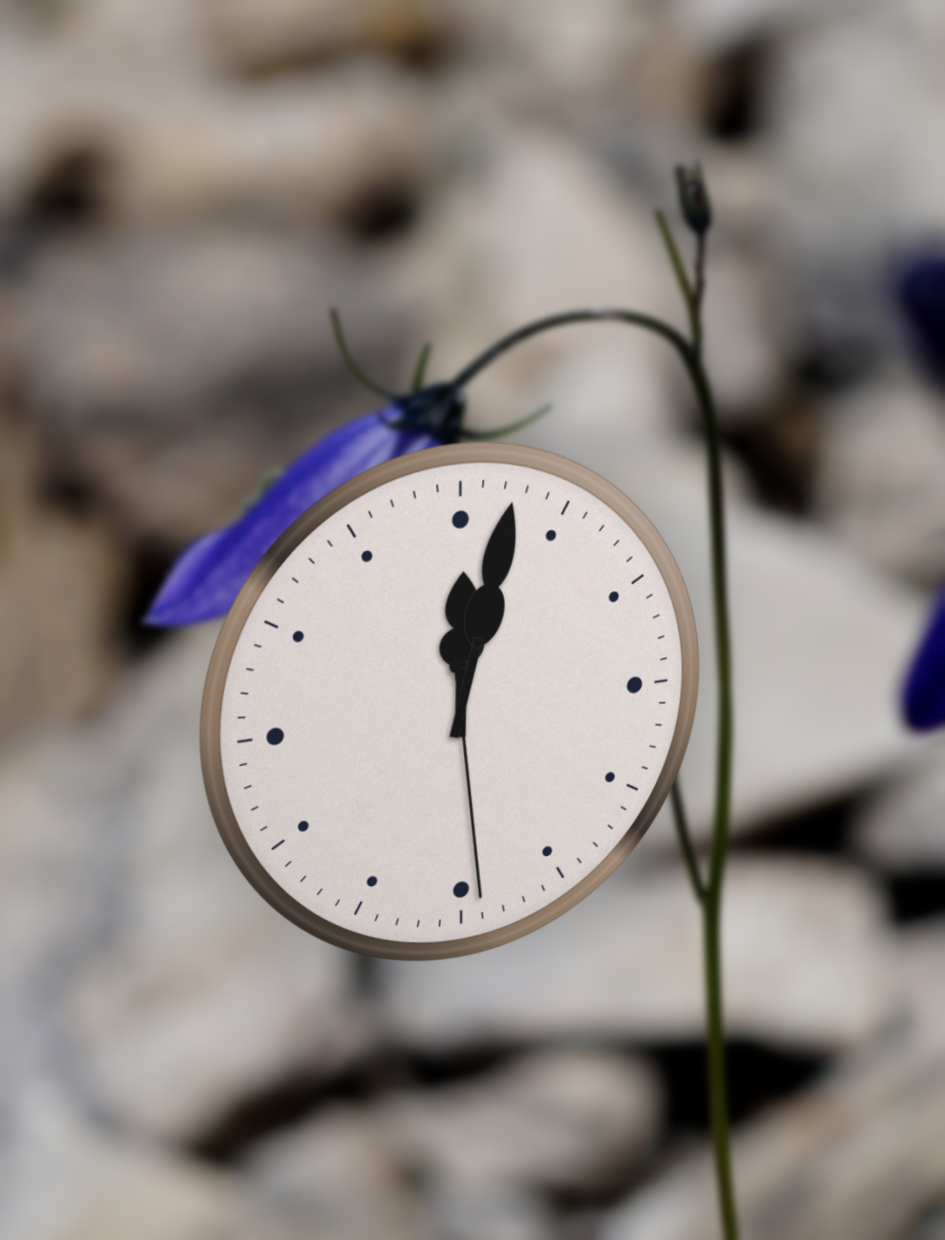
h=12 m=2 s=29
